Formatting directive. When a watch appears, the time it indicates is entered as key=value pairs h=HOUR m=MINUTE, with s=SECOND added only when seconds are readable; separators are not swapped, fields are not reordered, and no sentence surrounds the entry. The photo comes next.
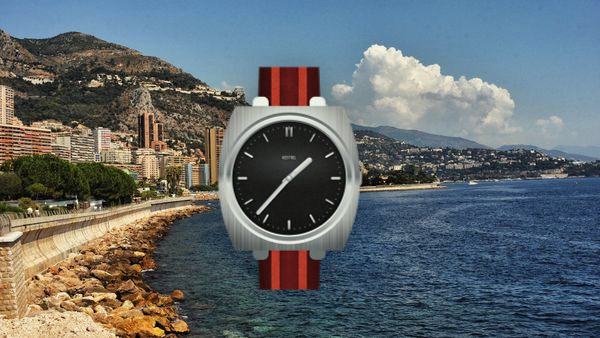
h=1 m=37
